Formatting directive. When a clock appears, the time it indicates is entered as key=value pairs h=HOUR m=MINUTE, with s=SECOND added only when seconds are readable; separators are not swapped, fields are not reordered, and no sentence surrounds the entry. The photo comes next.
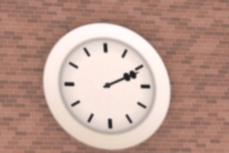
h=2 m=11
